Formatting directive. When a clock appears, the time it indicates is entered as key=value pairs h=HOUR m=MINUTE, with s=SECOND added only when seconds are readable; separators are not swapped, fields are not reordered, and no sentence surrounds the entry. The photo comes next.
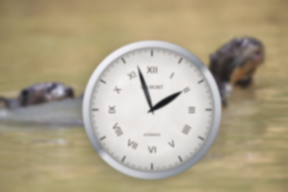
h=1 m=57
